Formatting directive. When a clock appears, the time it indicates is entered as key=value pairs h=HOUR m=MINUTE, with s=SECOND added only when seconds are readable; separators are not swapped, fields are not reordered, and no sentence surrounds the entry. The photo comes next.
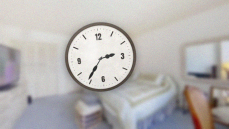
h=2 m=36
